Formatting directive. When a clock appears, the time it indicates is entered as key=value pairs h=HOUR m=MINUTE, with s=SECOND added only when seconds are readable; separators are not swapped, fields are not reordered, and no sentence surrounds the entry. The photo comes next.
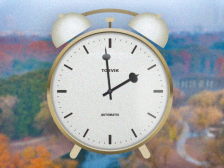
h=1 m=59
